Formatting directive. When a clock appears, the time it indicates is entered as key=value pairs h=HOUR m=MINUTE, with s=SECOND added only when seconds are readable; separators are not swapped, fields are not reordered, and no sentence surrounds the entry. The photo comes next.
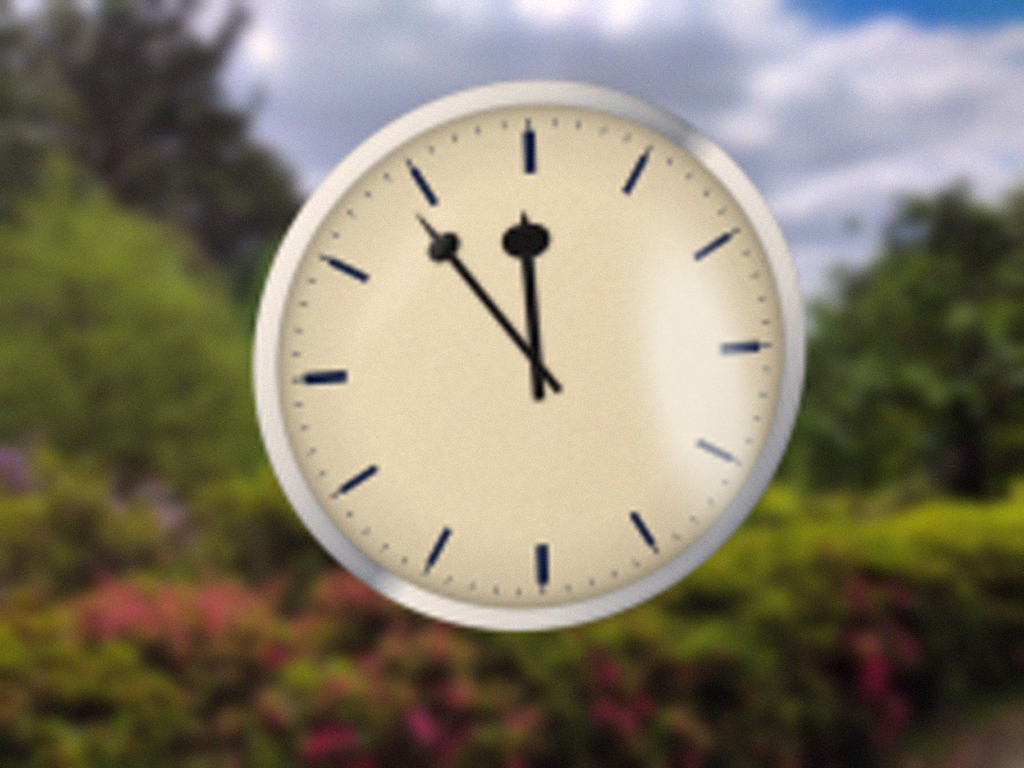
h=11 m=54
